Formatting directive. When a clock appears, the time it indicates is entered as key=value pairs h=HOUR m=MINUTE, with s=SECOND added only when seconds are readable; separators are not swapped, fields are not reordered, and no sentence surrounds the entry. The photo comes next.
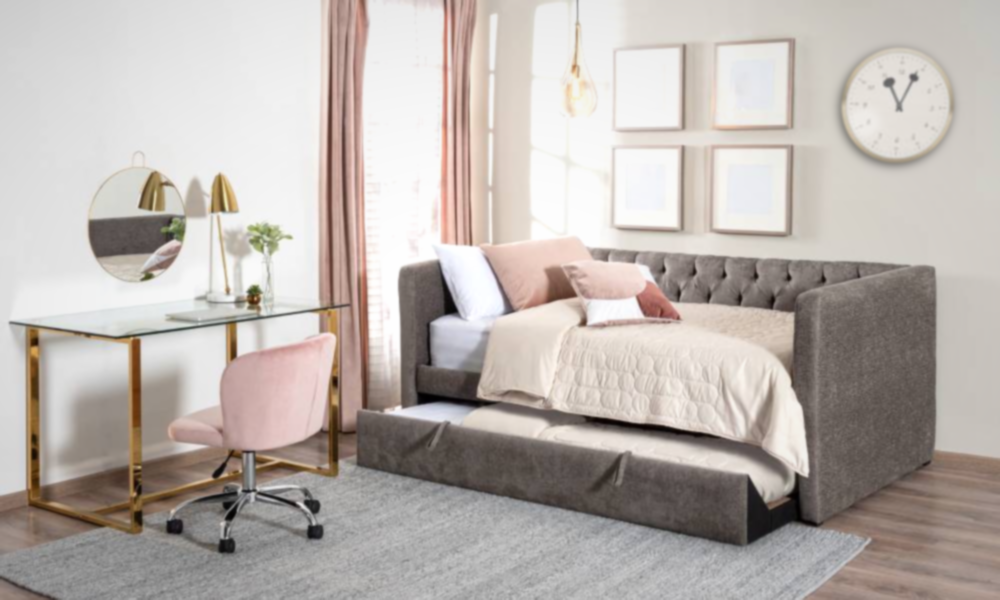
h=11 m=4
